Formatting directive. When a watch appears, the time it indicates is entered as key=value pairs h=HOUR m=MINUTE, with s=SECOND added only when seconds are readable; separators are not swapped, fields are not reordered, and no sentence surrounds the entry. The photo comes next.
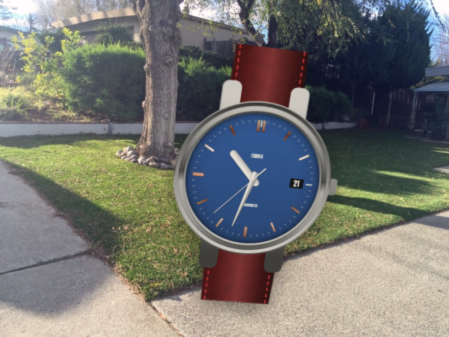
h=10 m=32 s=37
